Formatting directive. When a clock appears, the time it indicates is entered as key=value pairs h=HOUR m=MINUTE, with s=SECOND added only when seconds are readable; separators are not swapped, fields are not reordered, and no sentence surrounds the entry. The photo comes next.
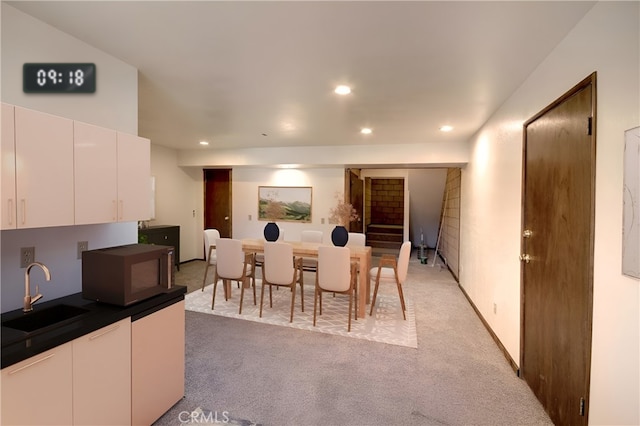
h=9 m=18
